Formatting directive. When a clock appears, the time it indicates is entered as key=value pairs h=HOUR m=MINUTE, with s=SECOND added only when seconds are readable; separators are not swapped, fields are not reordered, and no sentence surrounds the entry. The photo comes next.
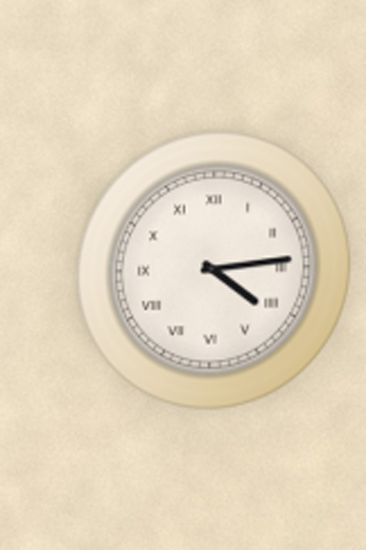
h=4 m=14
